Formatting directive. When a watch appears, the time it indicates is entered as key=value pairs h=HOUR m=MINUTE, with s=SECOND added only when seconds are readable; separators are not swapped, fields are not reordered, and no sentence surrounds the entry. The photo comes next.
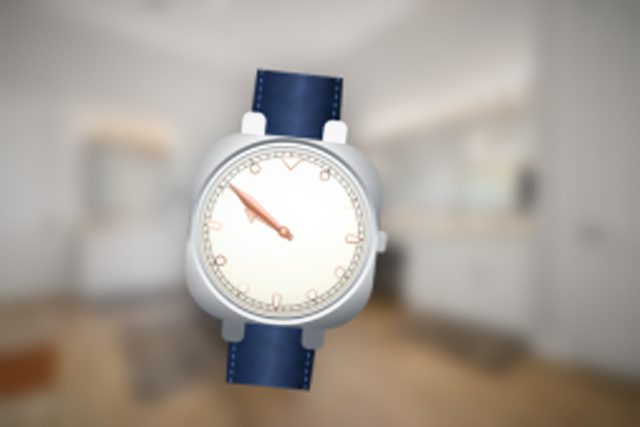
h=9 m=51
